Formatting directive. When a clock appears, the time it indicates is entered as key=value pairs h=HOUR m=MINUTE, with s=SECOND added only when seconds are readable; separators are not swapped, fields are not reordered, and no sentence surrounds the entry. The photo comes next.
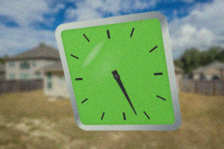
h=5 m=27
